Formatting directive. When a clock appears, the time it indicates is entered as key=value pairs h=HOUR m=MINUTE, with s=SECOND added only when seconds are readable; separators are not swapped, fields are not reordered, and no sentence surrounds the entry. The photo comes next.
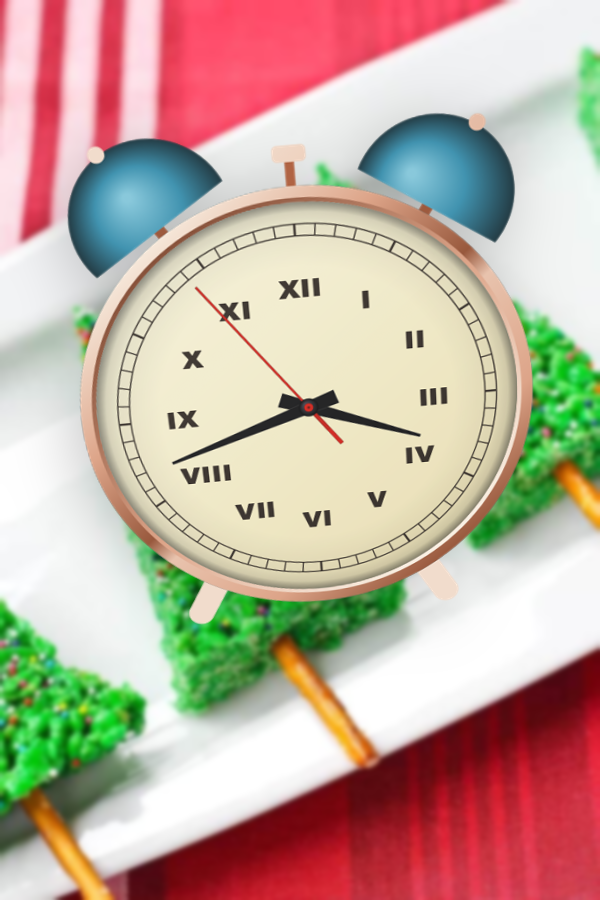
h=3 m=41 s=54
